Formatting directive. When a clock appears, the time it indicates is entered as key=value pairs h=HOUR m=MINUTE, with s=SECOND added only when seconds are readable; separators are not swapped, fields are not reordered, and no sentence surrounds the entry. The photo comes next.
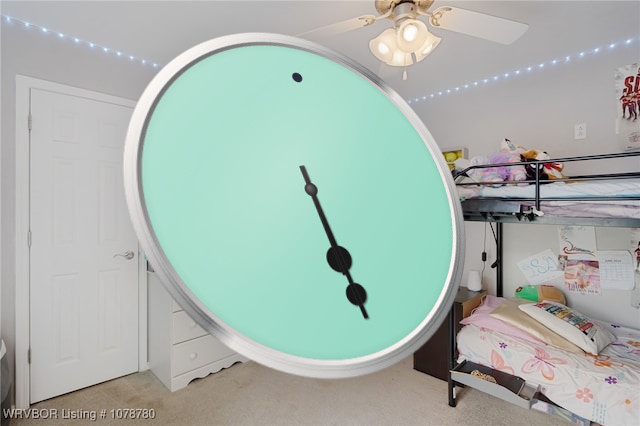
h=5 m=27
